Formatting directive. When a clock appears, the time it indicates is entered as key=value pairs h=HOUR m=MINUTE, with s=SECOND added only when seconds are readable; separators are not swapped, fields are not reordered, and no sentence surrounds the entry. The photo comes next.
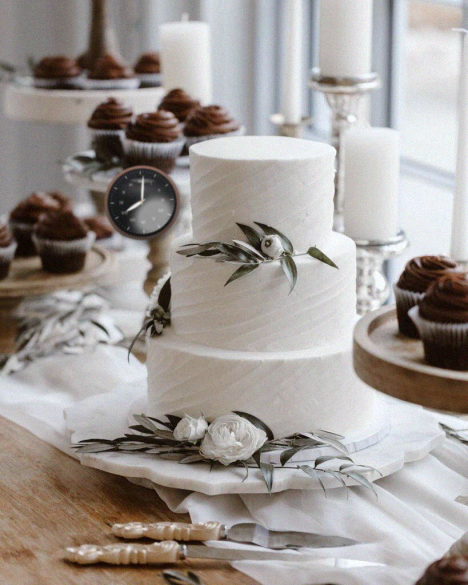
h=8 m=1
